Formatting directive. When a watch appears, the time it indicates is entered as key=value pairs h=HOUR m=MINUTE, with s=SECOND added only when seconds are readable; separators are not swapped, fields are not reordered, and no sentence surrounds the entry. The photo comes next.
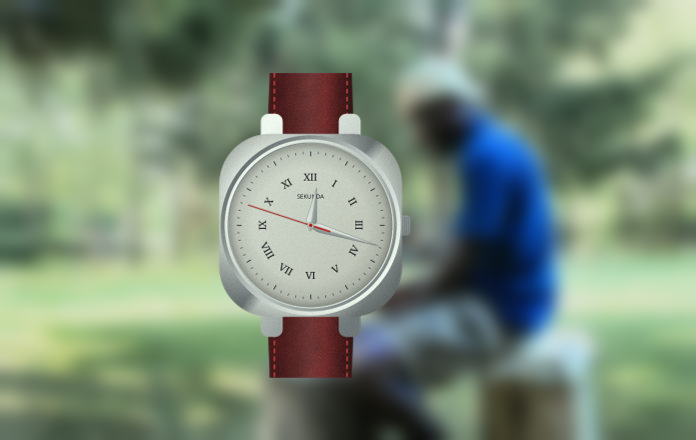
h=12 m=17 s=48
